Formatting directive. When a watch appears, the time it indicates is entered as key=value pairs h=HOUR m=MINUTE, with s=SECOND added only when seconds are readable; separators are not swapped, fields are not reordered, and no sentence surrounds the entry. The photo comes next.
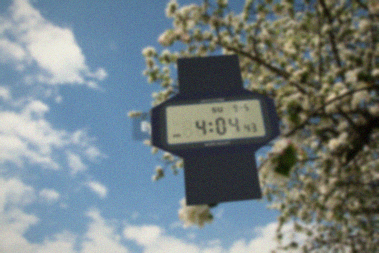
h=4 m=4
